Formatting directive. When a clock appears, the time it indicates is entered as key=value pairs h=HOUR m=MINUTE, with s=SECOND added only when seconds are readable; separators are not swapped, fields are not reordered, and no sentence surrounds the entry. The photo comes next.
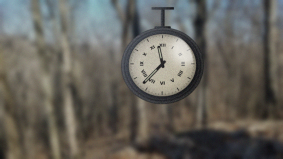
h=11 m=37
